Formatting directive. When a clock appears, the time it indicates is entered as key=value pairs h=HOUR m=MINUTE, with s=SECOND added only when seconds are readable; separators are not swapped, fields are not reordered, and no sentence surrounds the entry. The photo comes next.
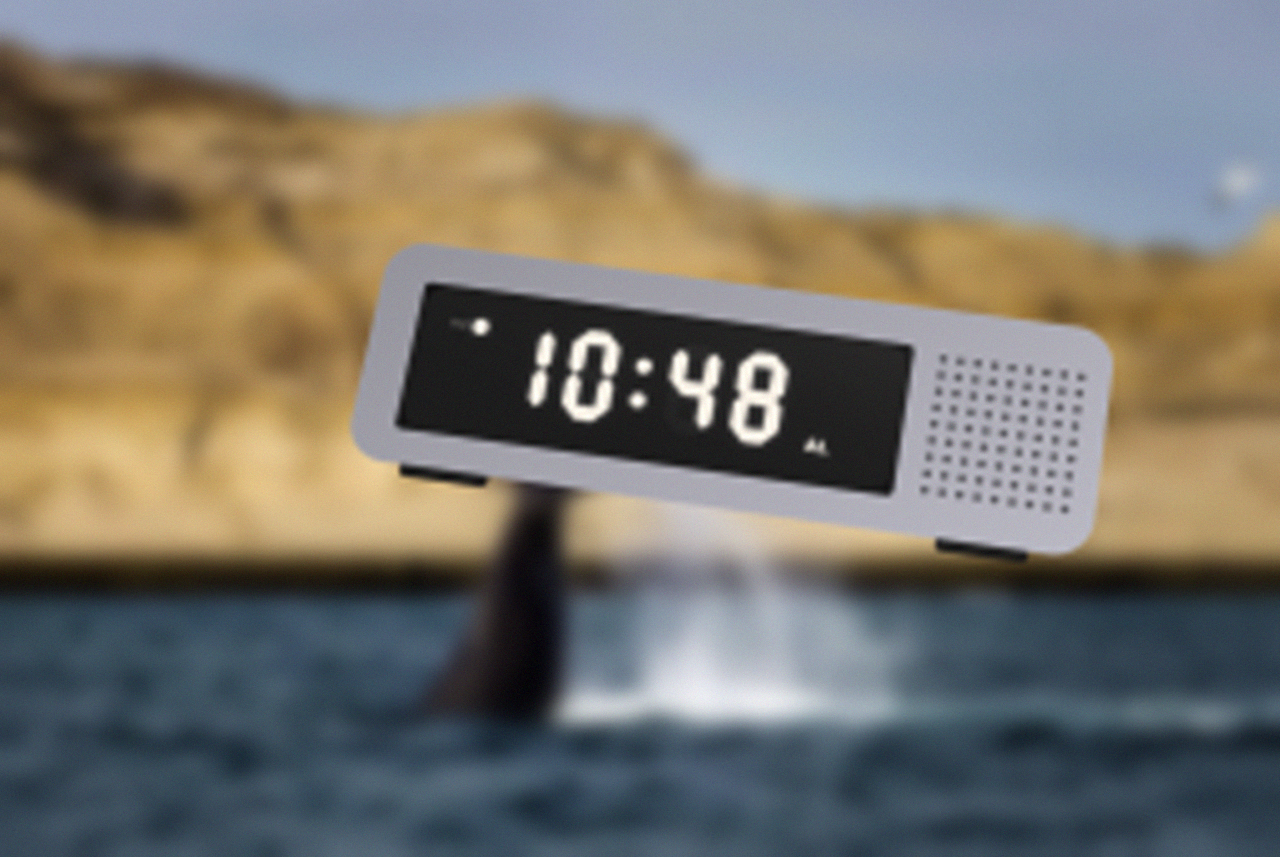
h=10 m=48
